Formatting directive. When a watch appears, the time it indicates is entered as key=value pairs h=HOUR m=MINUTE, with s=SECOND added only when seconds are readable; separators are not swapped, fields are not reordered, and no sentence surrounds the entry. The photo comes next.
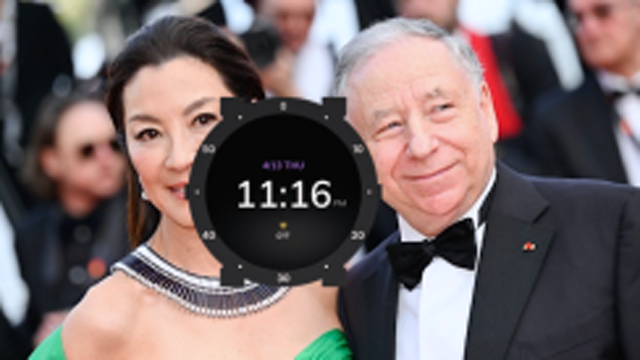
h=11 m=16
